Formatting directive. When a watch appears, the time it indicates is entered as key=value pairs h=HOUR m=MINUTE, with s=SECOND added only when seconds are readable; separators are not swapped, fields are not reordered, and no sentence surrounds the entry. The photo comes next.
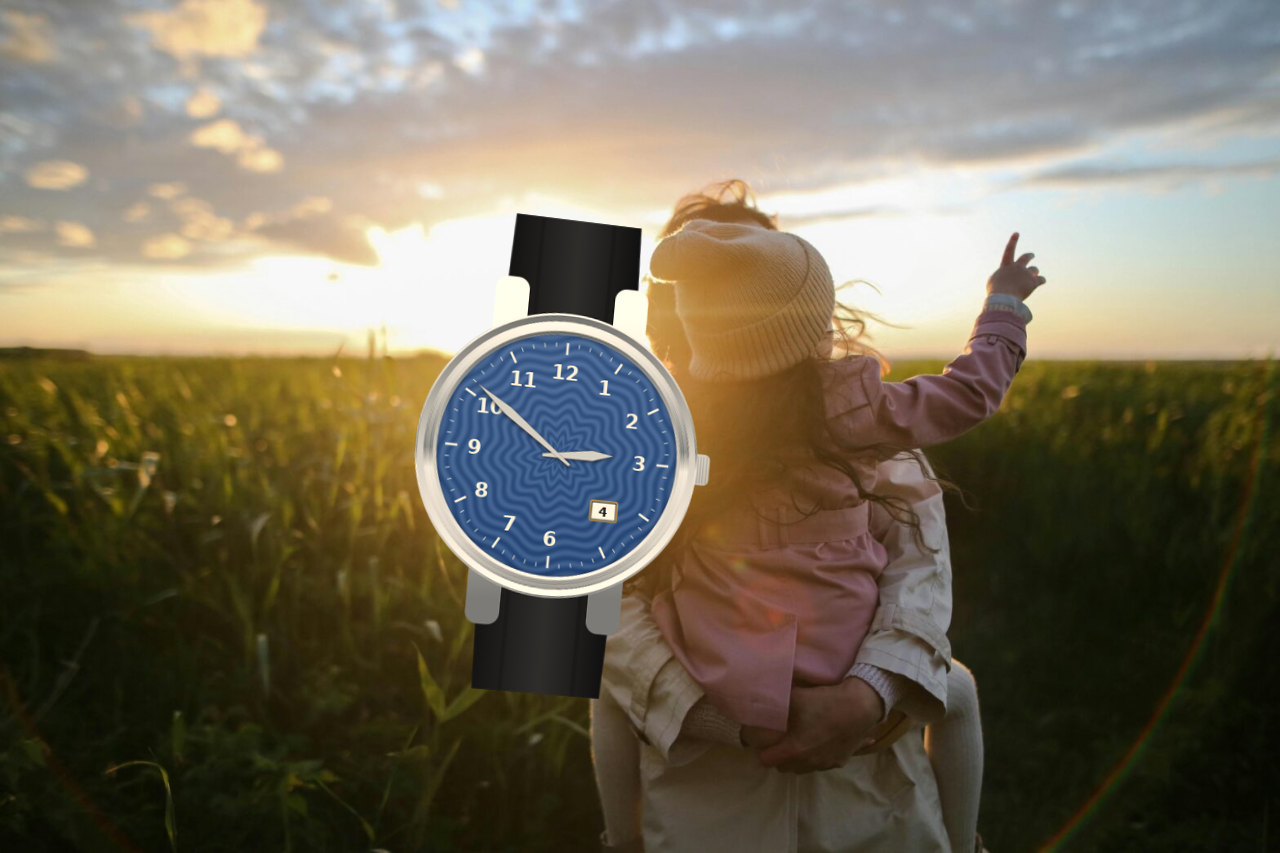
h=2 m=51
